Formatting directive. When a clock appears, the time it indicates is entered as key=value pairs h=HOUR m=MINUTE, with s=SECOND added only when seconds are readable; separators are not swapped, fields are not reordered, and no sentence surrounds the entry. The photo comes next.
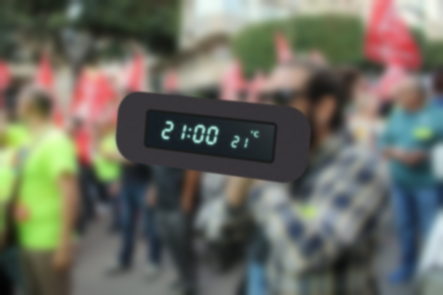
h=21 m=0
